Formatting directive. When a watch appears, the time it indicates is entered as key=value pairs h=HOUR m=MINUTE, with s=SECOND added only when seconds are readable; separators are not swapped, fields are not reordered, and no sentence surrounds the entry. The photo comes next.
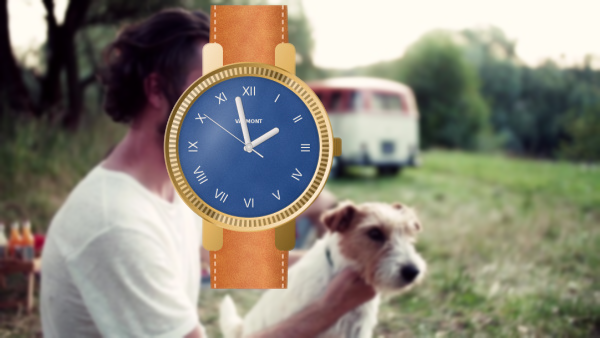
h=1 m=57 s=51
